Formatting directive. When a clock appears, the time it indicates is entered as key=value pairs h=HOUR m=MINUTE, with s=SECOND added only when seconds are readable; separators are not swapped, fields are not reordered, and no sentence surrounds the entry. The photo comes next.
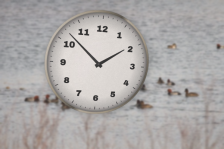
h=1 m=52
